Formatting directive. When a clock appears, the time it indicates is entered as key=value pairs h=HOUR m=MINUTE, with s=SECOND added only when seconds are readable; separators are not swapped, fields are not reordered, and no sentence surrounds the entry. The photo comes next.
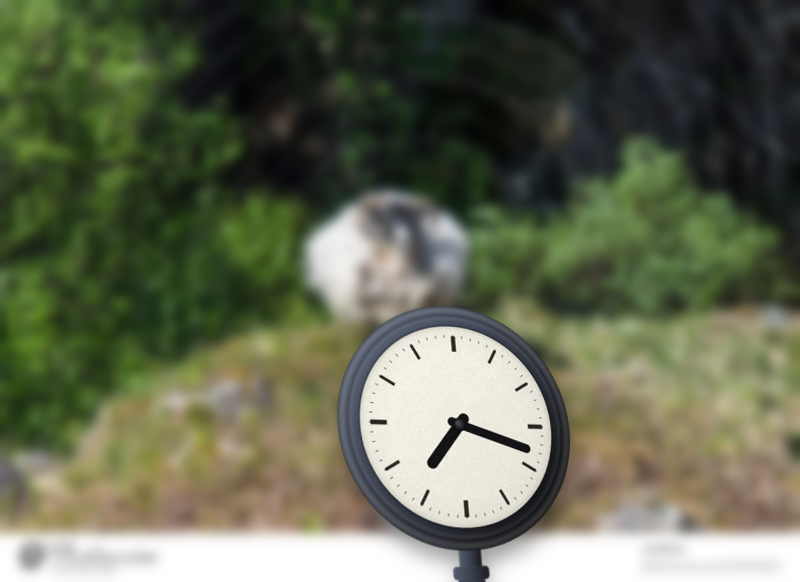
h=7 m=18
